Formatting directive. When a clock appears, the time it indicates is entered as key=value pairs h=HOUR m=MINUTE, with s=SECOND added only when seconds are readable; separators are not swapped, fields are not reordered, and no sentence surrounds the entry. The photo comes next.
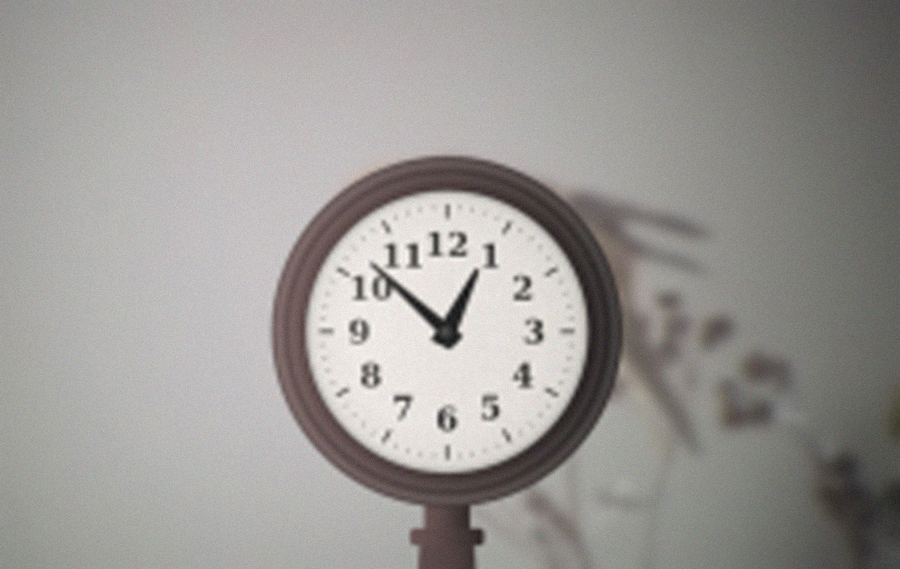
h=12 m=52
